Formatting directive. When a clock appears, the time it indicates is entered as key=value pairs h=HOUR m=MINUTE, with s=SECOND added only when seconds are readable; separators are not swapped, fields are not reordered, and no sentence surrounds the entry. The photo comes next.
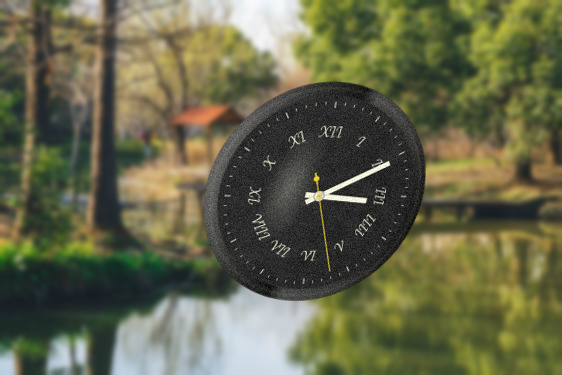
h=3 m=10 s=27
